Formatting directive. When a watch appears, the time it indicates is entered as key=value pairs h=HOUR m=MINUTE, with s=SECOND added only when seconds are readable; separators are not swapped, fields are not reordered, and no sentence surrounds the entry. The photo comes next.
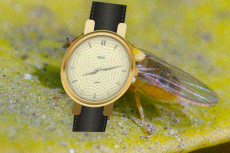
h=8 m=13
